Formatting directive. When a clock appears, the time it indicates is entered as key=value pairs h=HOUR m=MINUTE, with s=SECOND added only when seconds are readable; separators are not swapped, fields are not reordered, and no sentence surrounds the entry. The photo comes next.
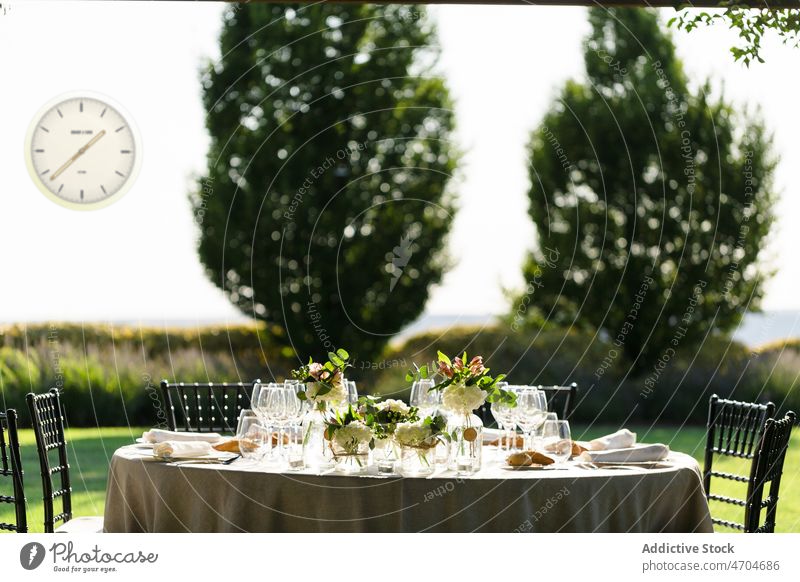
h=1 m=38
